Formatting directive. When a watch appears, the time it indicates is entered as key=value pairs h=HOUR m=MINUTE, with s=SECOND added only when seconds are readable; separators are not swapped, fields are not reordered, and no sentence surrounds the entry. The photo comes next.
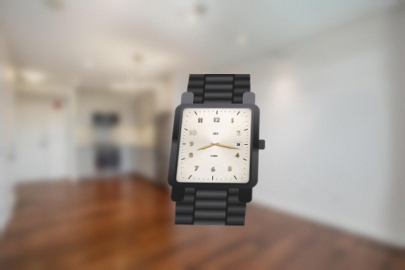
h=8 m=17
